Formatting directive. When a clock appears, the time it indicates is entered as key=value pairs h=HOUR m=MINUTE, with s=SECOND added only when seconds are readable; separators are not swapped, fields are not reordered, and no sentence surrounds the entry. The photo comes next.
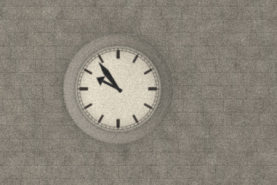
h=9 m=54
